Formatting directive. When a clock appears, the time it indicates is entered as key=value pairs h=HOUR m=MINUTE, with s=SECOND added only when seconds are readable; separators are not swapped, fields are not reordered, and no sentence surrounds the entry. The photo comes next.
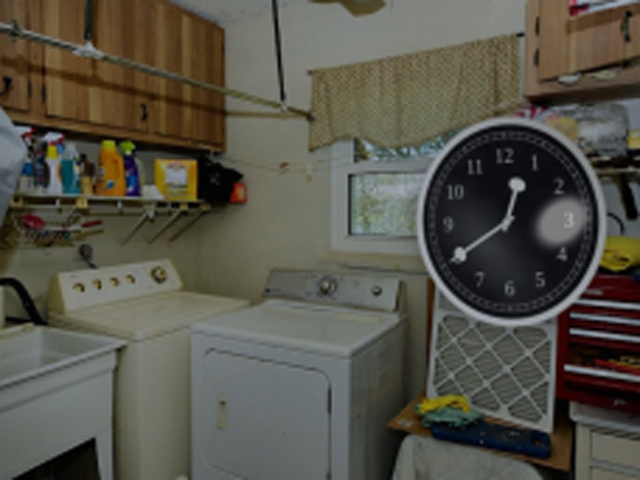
h=12 m=40
